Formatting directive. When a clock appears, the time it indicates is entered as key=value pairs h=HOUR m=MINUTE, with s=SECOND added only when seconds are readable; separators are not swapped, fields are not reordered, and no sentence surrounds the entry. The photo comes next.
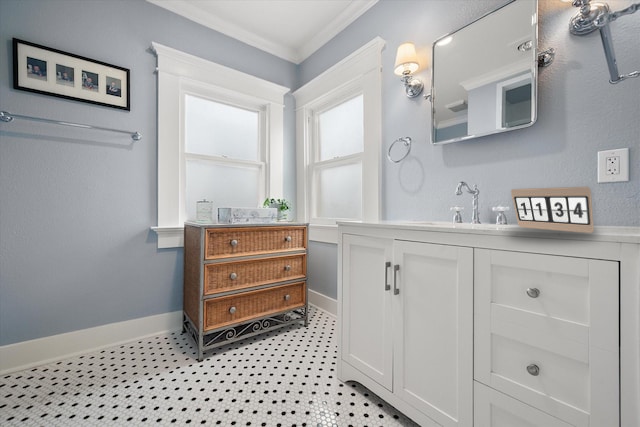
h=11 m=34
